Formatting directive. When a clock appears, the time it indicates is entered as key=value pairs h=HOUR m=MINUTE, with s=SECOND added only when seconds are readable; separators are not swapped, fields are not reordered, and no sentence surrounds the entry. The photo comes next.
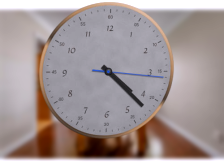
h=4 m=22 s=16
